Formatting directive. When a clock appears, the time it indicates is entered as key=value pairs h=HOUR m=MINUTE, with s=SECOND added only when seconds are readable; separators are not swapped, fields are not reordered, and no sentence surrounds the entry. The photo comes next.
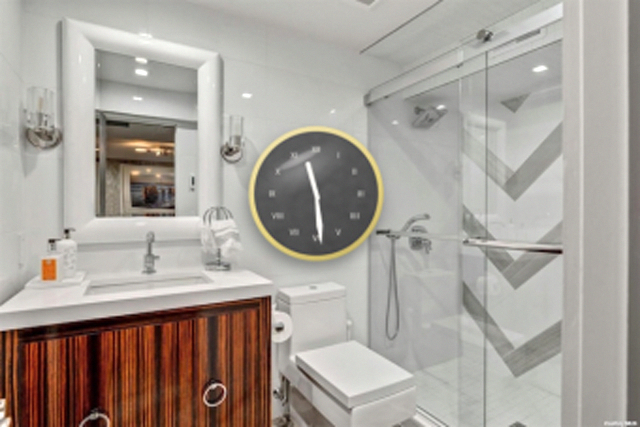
h=11 m=29
